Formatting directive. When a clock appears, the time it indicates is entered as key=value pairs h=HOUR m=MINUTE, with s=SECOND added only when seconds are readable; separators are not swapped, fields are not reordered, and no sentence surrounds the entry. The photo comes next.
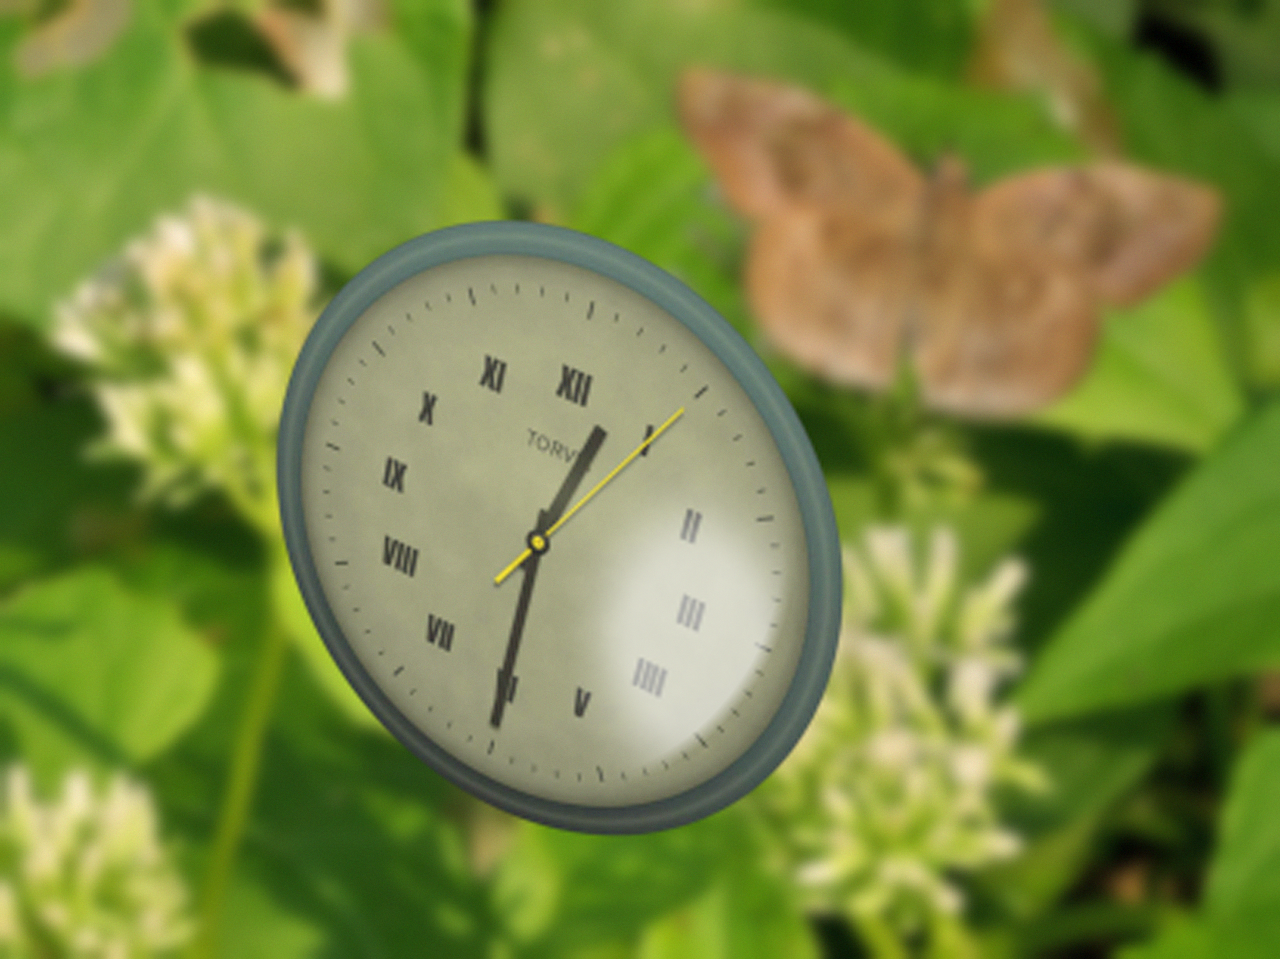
h=12 m=30 s=5
